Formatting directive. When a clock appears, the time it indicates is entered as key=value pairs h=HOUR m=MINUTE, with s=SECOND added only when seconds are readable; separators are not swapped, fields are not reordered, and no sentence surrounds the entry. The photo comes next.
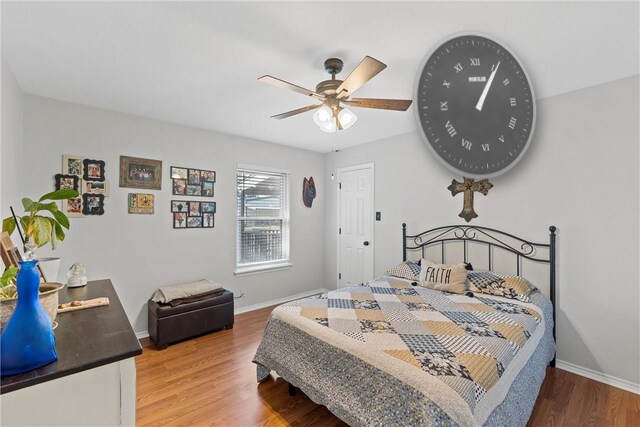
h=1 m=6
